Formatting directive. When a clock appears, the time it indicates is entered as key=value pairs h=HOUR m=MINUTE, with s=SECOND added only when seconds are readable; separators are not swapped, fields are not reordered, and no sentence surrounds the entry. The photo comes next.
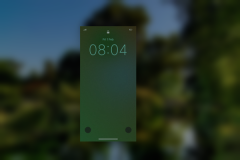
h=8 m=4
